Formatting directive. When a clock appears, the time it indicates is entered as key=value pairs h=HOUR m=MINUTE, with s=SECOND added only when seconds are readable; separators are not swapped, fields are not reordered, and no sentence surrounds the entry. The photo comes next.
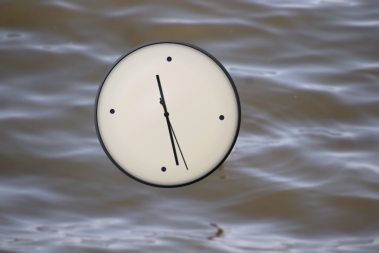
h=11 m=27 s=26
